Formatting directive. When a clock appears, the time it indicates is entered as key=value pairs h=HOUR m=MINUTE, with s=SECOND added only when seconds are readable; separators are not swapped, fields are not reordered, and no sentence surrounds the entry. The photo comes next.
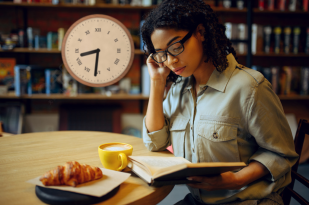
h=8 m=31
